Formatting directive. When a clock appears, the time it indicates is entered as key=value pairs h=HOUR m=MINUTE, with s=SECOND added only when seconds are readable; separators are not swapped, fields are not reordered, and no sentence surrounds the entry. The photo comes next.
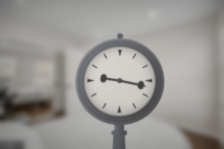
h=9 m=17
